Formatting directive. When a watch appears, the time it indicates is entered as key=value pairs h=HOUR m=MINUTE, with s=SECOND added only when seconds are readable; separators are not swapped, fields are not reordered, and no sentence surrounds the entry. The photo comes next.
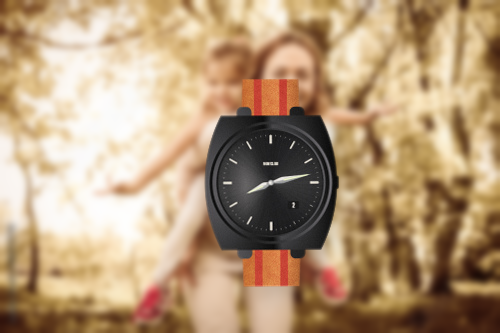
h=8 m=13
